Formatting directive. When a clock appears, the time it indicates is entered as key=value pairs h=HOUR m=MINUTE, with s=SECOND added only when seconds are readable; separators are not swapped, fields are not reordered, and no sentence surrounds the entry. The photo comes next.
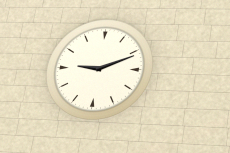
h=9 m=11
